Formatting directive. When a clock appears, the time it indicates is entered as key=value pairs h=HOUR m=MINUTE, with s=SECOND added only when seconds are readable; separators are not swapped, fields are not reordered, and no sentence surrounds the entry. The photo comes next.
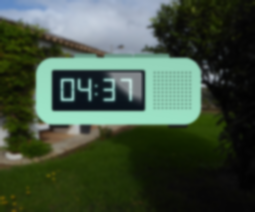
h=4 m=37
